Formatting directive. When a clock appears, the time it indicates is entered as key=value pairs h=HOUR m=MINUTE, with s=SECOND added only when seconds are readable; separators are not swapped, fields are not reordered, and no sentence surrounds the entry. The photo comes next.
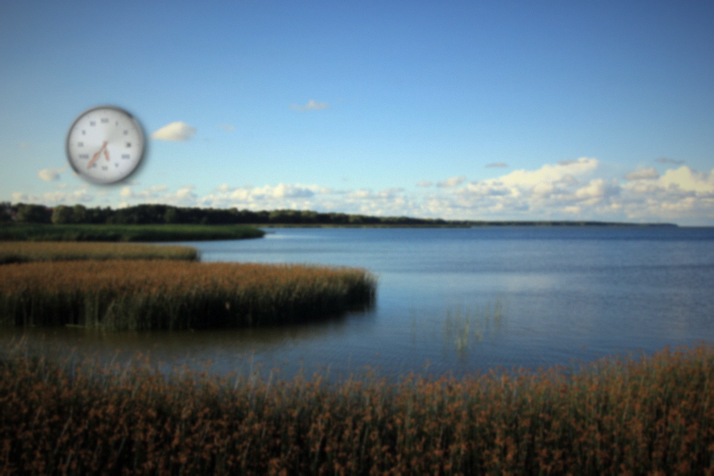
h=5 m=36
